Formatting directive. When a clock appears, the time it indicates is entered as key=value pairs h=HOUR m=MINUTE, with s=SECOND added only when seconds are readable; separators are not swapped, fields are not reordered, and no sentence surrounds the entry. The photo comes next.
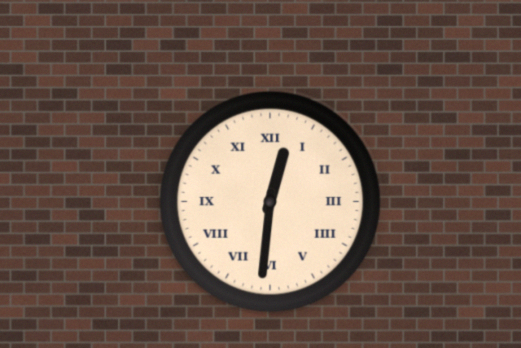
h=12 m=31
